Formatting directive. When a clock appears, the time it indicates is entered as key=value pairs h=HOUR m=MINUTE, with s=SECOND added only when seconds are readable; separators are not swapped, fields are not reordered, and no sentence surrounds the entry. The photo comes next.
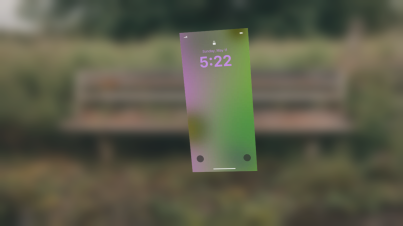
h=5 m=22
